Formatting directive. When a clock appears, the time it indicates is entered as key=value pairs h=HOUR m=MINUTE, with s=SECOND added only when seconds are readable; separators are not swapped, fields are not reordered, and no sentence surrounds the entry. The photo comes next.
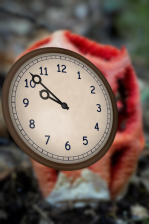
h=9 m=52
